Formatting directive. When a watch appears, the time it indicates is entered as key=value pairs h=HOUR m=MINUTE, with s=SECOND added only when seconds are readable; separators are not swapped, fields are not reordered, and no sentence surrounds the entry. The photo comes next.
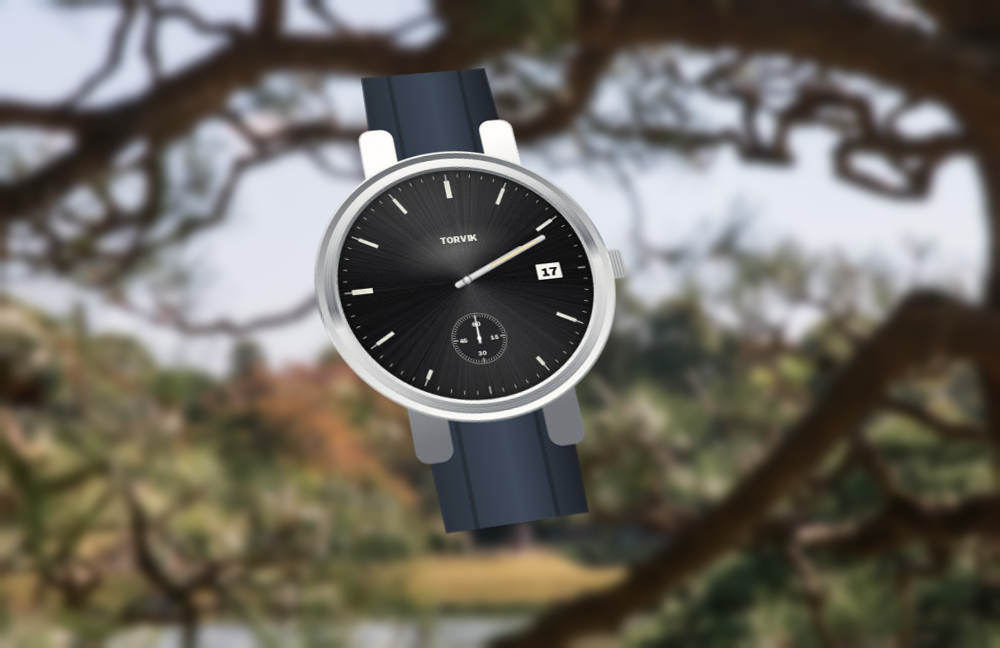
h=2 m=11
